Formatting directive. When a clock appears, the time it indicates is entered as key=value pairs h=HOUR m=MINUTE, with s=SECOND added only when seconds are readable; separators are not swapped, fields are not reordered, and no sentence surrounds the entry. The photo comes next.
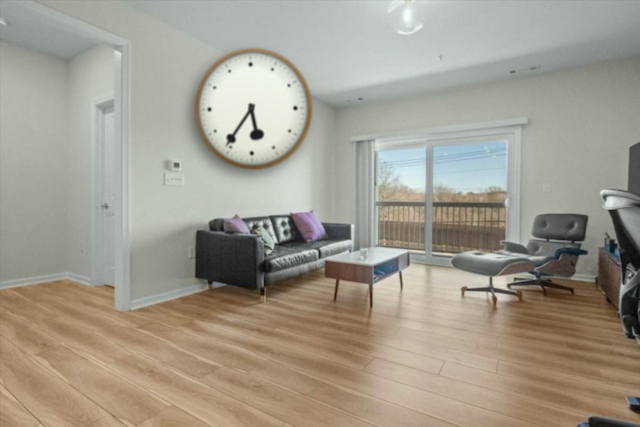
h=5 m=36
